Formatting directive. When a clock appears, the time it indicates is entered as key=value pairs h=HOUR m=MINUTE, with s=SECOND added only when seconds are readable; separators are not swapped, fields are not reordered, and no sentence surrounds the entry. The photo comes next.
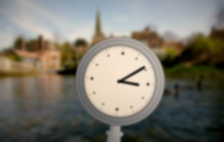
h=3 m=9
